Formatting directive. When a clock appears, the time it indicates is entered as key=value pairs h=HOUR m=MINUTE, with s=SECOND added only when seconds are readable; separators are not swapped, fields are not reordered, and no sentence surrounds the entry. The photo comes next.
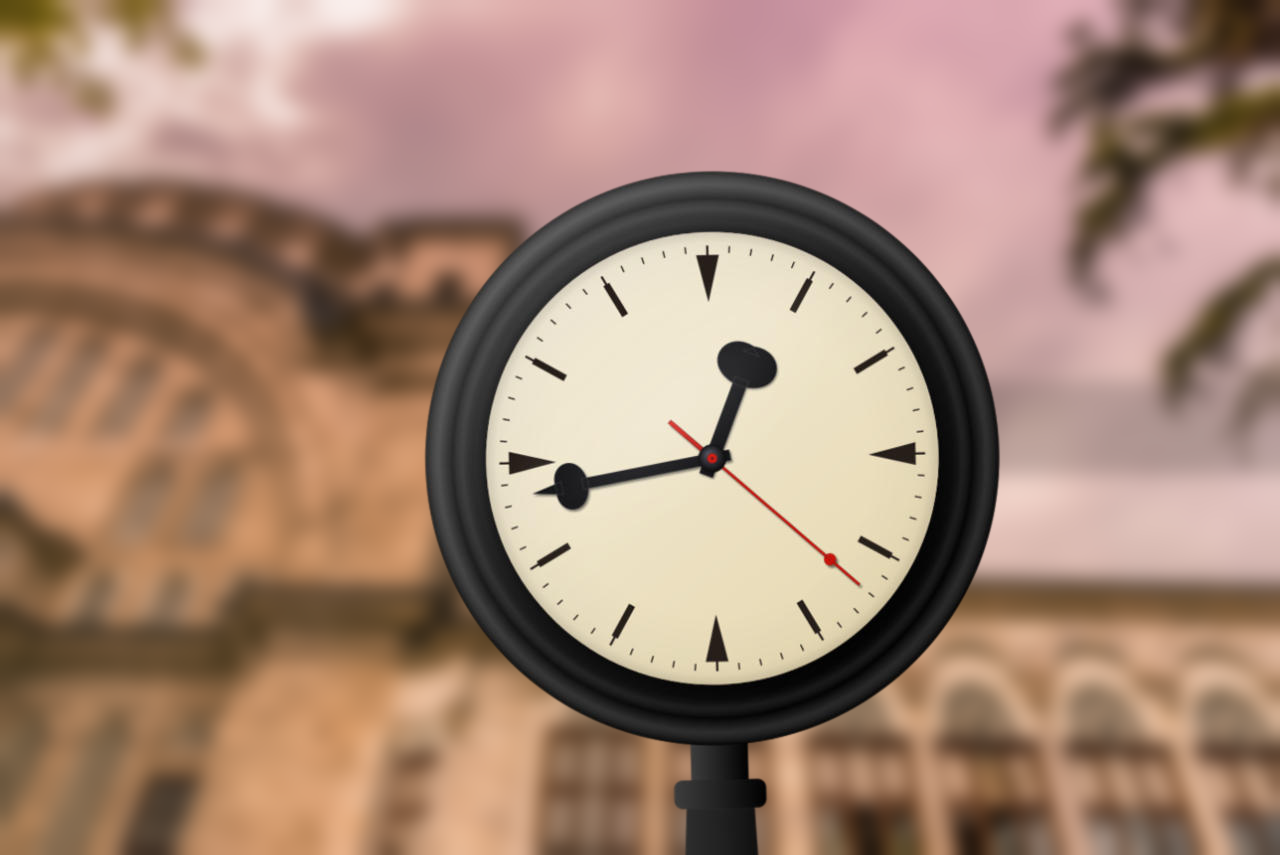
h=12 m=43 s=22
